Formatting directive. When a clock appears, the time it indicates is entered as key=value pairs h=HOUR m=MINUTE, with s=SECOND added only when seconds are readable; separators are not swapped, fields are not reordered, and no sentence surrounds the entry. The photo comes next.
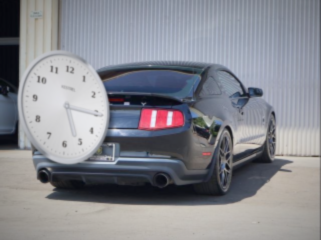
h=5 m=15
